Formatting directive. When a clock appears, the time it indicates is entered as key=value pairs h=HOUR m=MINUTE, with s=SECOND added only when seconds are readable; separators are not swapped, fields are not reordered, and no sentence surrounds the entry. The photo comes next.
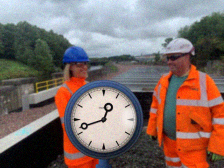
h=12 m=42
